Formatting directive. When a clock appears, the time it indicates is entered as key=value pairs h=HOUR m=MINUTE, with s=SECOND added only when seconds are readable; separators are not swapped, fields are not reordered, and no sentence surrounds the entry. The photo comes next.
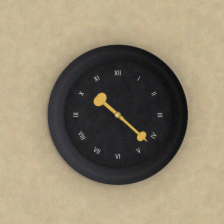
h=10 m=22
